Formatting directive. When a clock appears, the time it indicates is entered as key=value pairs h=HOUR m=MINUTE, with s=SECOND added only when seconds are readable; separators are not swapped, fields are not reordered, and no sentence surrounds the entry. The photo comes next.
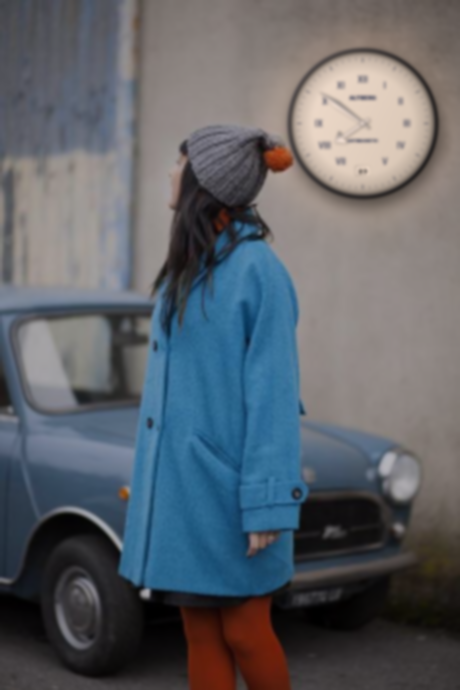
h=7 m=51
